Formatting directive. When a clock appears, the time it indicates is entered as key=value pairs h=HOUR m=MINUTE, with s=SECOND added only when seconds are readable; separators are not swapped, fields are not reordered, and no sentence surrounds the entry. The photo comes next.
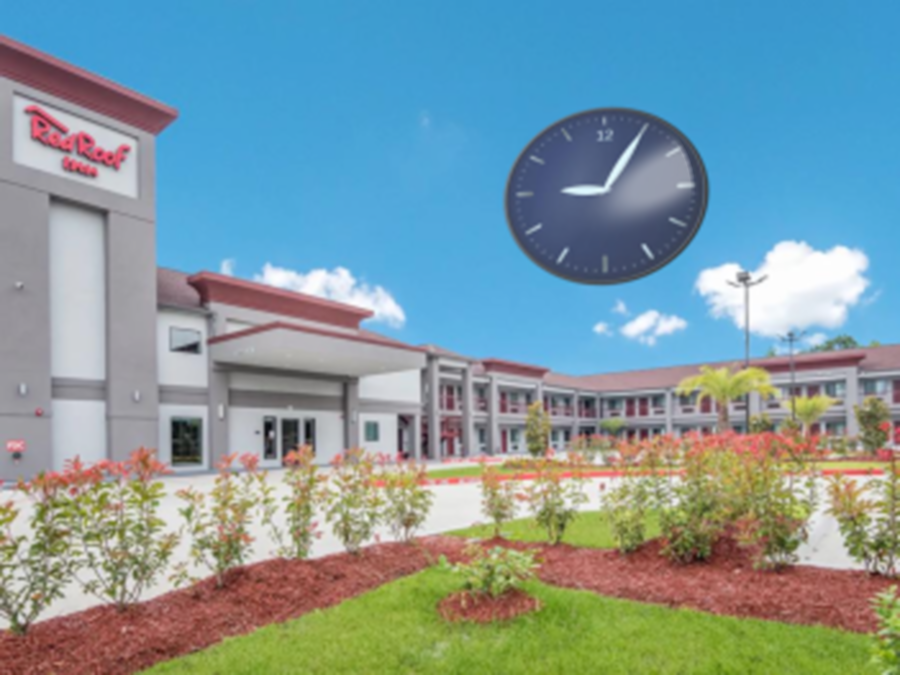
h=9 m=5
